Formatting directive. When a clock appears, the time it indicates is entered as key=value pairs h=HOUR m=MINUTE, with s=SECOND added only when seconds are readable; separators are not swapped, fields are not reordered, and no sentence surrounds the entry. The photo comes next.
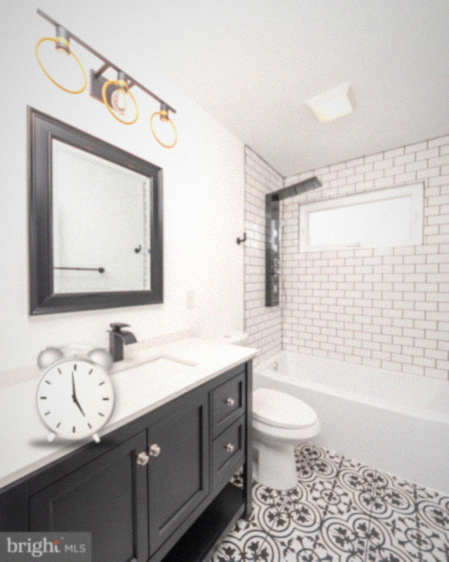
h=4 m=59
